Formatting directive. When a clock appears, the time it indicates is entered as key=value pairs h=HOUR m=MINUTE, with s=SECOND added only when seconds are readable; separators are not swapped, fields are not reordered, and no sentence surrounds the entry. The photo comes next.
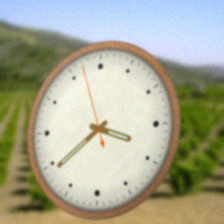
h=3 m=38 s=57
